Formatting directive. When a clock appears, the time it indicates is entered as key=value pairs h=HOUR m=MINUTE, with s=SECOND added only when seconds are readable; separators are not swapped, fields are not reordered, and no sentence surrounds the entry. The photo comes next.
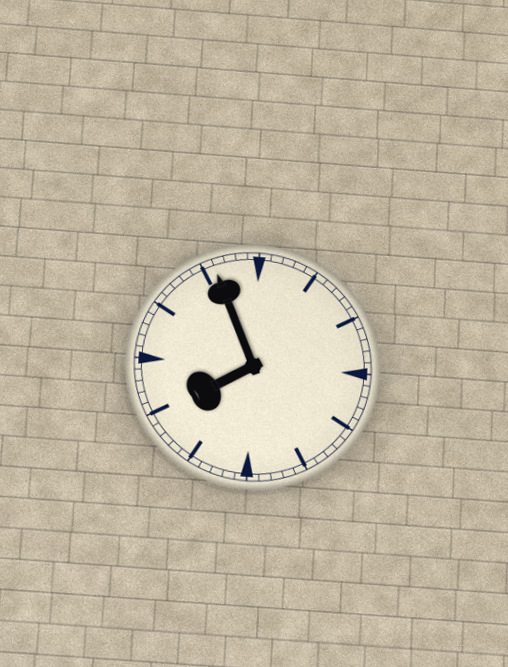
h=7 m=56
